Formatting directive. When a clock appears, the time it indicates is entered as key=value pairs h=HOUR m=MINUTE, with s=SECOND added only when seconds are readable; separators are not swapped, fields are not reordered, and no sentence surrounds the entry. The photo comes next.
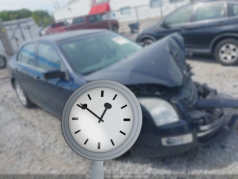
h=12 m=51
